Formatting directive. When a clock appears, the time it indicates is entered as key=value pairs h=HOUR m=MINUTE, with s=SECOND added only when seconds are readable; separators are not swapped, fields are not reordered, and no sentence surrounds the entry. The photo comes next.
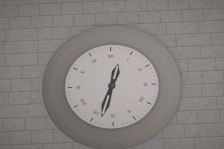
h=12 m=33
